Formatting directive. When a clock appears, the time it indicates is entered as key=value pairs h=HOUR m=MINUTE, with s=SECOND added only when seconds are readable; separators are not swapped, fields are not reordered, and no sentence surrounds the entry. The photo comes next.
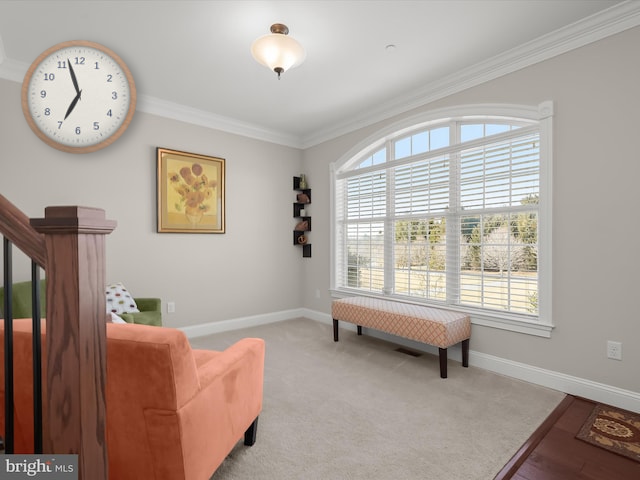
h=6 m=57
